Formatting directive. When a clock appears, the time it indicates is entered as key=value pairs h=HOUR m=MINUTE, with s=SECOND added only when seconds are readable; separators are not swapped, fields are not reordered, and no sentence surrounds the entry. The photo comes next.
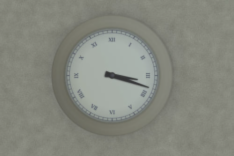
h=3 m=18
